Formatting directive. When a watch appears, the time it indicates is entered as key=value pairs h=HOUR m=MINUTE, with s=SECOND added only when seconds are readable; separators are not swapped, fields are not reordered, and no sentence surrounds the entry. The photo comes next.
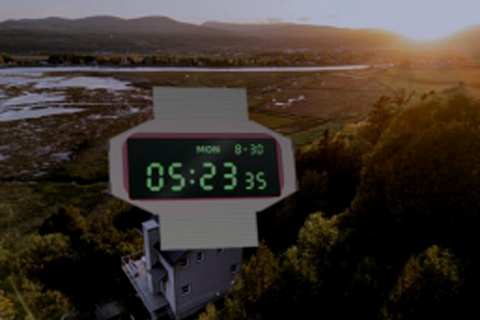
h=5 m=23 s=35
